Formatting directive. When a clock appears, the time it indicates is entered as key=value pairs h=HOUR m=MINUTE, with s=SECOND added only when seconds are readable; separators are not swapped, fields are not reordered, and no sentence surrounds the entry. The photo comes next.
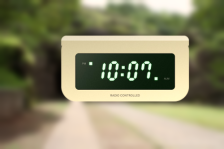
h=10 m=7
